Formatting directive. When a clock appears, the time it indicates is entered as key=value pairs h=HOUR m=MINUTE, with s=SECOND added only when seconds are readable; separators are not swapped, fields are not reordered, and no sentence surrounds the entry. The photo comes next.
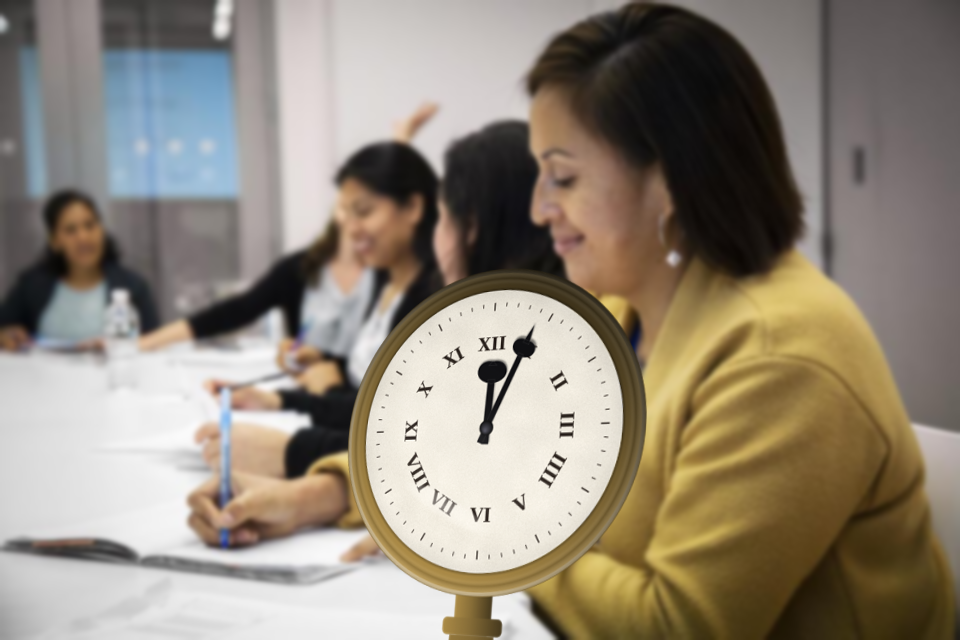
h=12 m=4
